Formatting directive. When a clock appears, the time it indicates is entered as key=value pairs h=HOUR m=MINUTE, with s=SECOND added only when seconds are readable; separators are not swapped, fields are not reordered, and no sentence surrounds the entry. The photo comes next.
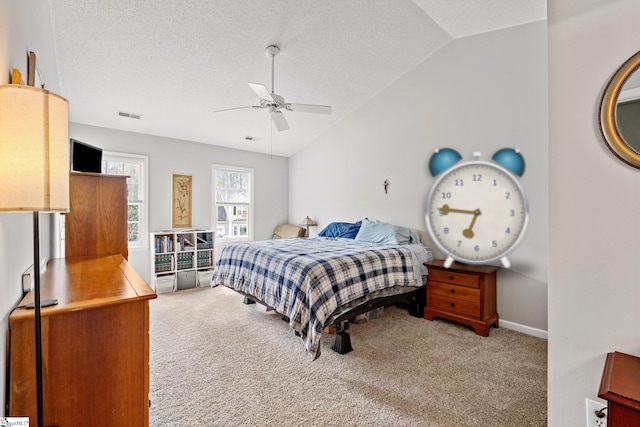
h=6 m=46
